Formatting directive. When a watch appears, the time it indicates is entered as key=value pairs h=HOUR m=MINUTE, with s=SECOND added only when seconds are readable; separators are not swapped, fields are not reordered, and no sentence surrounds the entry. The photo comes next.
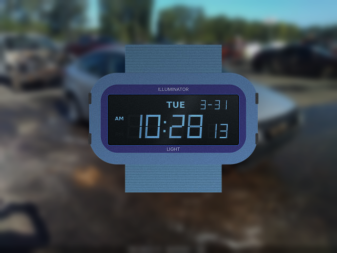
h=10 m=28 s=13
